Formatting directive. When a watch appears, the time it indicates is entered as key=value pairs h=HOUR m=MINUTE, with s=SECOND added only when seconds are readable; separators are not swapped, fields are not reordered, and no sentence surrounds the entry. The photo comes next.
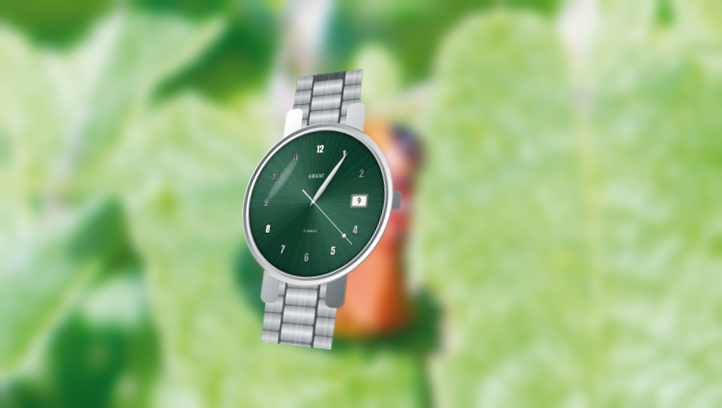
h=1 m=5 s=22
